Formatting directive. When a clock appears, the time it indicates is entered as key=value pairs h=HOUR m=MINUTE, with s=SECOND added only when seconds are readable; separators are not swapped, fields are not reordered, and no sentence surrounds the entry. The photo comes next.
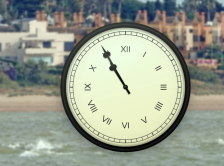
h=10 m=55
